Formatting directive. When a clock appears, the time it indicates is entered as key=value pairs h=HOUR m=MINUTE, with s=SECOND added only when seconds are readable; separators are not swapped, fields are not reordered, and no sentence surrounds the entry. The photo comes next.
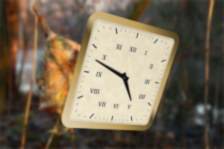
h=4 m=48
